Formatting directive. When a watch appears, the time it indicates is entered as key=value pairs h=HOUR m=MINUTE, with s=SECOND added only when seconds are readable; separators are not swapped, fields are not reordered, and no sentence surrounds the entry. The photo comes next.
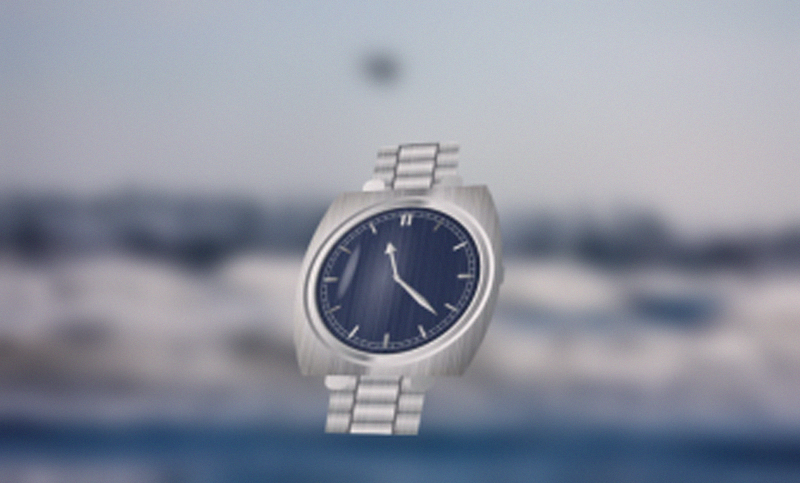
h=11 m=22
